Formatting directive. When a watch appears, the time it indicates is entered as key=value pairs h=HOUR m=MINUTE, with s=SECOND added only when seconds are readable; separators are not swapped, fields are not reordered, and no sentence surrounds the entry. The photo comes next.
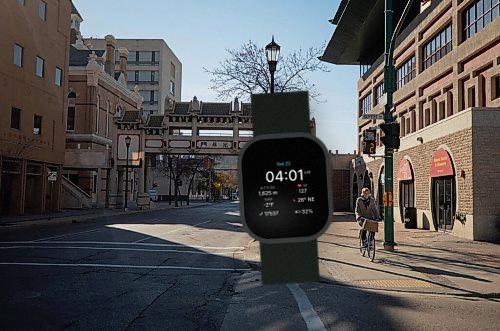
h=4 m=1
